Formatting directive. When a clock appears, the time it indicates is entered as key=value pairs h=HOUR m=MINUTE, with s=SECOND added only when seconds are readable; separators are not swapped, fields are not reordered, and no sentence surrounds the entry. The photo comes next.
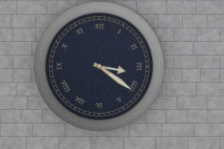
h=3 m=21
